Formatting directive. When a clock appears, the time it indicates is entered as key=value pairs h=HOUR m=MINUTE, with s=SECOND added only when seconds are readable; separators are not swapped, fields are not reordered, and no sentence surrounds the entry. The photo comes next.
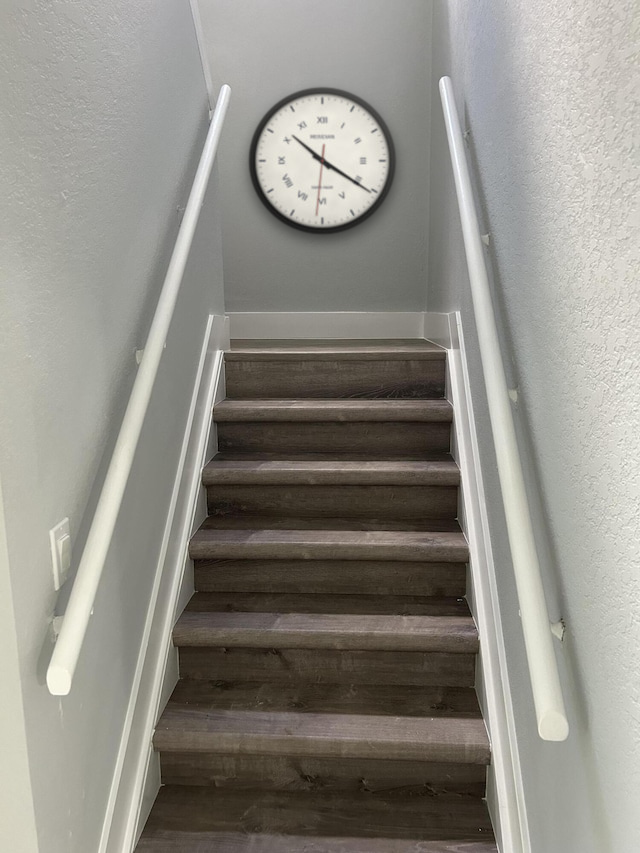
h=10 m=20 s=31
